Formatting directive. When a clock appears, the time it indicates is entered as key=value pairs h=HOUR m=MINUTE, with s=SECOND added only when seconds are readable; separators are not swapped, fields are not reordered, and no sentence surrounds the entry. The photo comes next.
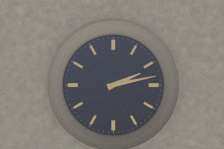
h=2 m=13
